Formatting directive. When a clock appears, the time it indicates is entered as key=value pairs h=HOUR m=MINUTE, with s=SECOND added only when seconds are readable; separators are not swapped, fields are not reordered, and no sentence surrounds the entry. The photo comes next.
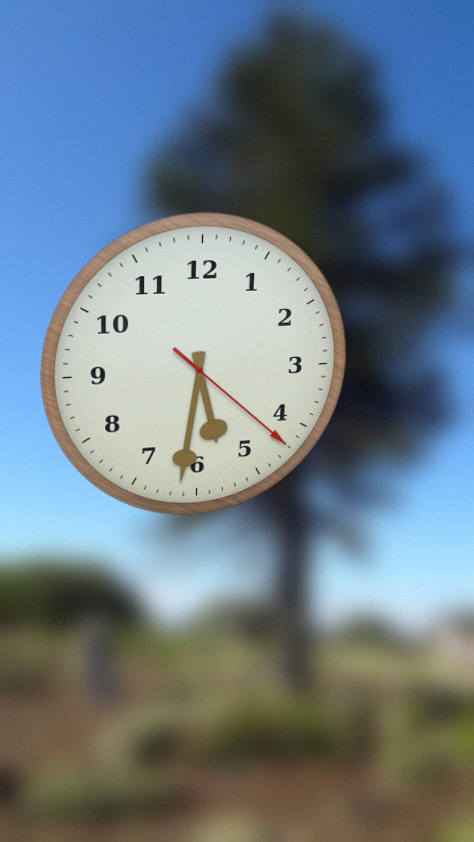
h=5 m=31 s=22
